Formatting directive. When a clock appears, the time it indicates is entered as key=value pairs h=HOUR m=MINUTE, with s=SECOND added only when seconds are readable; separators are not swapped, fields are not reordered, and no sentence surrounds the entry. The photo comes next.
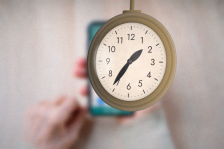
h=1 m=36
